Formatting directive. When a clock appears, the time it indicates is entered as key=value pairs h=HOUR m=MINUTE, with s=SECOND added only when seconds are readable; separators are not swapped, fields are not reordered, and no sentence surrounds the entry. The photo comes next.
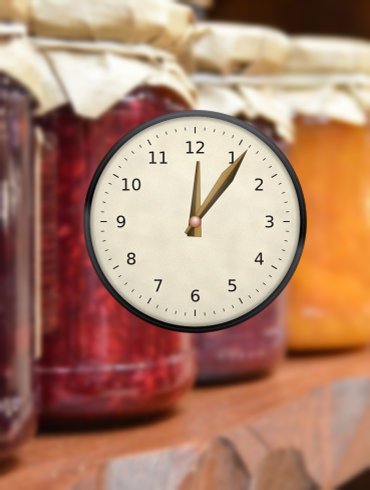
h=12 m=6
